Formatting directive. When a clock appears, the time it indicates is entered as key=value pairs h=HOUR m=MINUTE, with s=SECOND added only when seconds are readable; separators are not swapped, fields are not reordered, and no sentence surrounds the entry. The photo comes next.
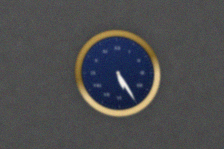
h=5 m=25
